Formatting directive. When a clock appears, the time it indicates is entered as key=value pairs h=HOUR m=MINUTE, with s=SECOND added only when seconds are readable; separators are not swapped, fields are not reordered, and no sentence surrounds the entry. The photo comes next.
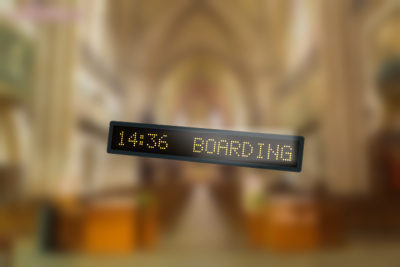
h=14 m=36
